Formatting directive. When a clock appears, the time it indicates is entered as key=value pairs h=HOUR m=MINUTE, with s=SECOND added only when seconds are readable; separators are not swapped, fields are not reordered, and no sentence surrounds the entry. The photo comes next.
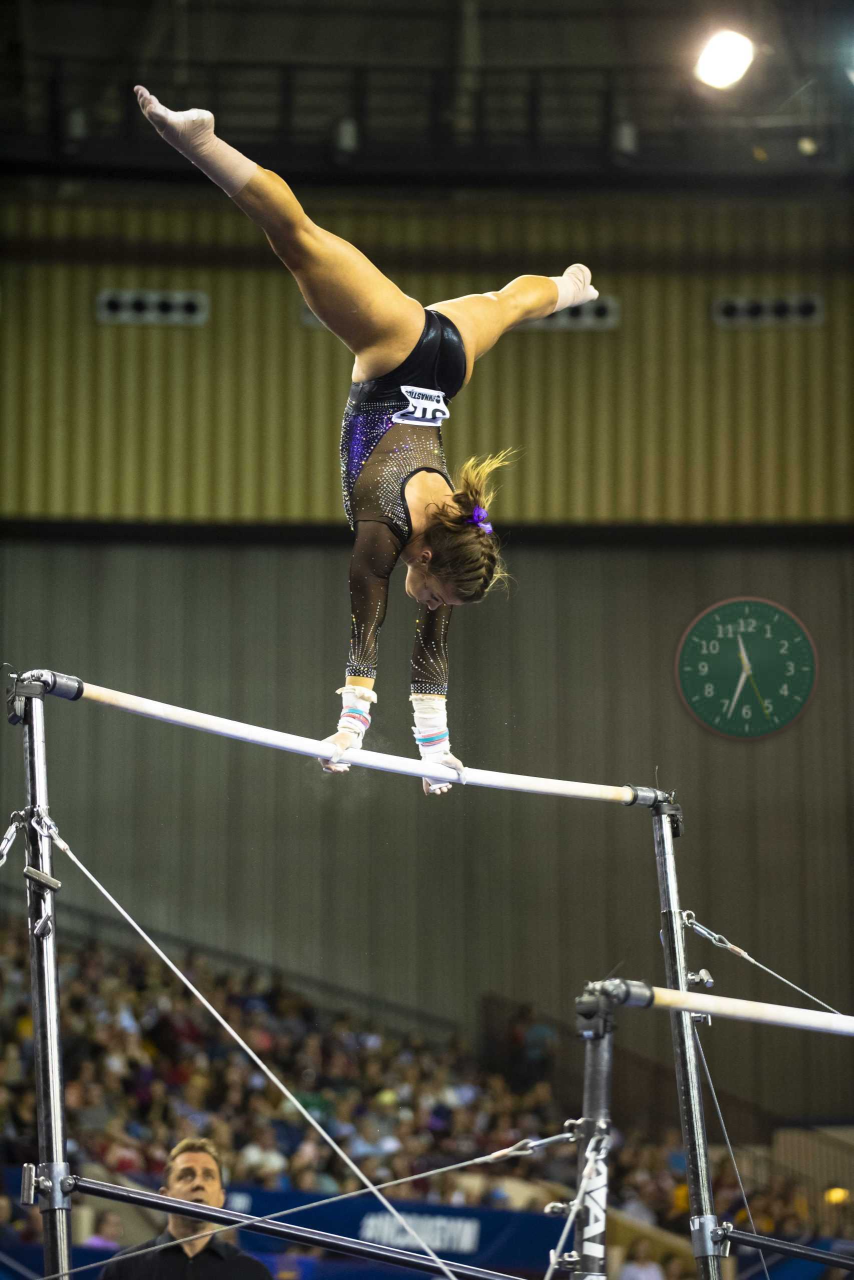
h=11 m=33 s=26
